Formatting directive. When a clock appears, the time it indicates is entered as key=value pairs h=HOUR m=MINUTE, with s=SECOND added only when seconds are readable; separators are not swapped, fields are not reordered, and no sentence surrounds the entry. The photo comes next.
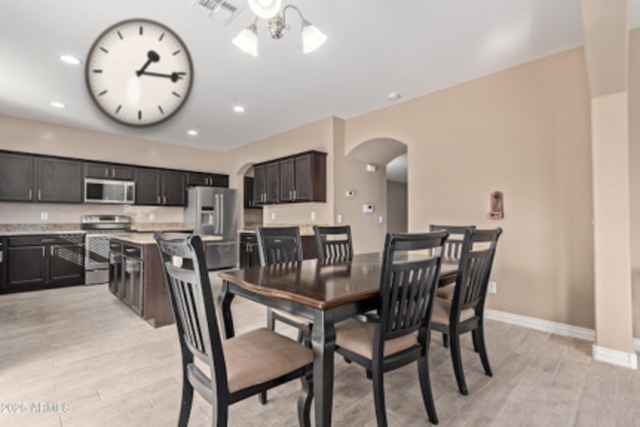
h=1 m=16
